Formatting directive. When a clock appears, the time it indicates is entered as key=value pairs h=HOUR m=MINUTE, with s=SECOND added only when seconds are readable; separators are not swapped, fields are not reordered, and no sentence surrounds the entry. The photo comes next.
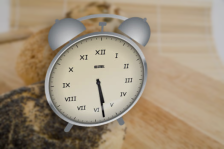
h=5 m=28
